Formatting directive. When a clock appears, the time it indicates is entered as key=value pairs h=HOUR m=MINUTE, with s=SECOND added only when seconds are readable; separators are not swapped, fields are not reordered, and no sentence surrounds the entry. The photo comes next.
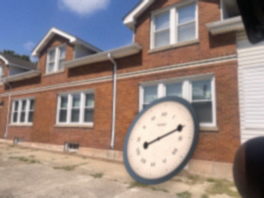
h=8 m=11
